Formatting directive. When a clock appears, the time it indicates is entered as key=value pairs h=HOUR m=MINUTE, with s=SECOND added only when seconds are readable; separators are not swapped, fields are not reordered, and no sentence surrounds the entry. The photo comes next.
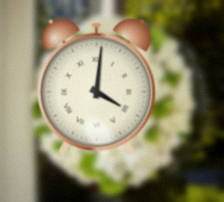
h=4 m=1
